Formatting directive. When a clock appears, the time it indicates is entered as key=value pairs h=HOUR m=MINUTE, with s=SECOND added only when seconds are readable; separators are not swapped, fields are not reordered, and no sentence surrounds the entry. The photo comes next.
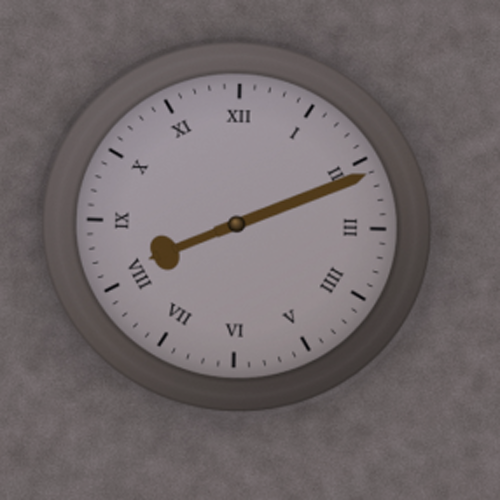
h=8 m=11
